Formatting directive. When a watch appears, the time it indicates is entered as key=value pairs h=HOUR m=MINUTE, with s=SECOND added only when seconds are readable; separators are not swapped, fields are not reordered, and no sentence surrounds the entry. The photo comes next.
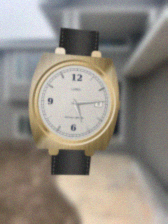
h=5 m=14
